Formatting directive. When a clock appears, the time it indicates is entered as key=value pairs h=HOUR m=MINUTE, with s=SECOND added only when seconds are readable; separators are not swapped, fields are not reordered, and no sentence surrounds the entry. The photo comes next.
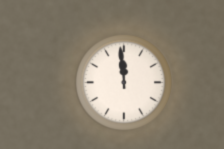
h=11 m=59
